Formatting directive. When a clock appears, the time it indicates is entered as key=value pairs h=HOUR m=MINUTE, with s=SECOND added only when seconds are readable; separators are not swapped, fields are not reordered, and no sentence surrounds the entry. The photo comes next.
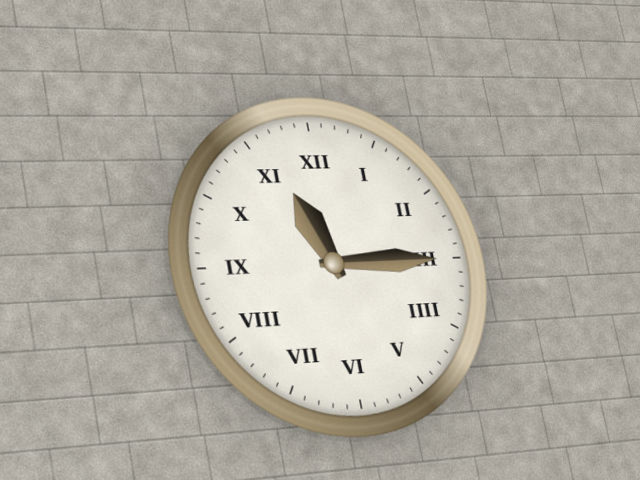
h=11 m=15
